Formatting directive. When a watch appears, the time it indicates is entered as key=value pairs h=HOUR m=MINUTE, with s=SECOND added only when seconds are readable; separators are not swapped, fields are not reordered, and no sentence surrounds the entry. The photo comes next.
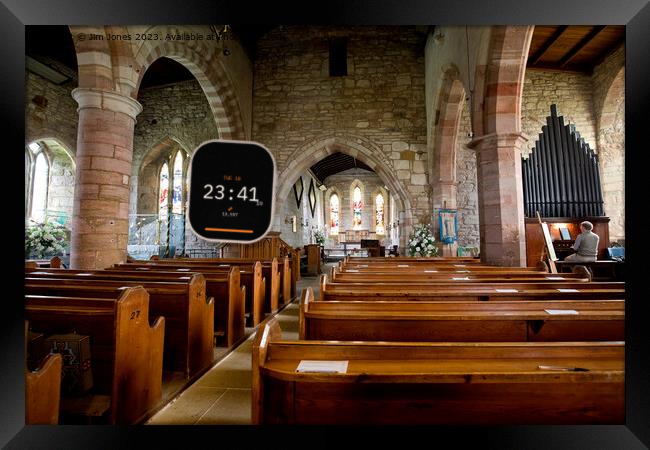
h=23 m=41
